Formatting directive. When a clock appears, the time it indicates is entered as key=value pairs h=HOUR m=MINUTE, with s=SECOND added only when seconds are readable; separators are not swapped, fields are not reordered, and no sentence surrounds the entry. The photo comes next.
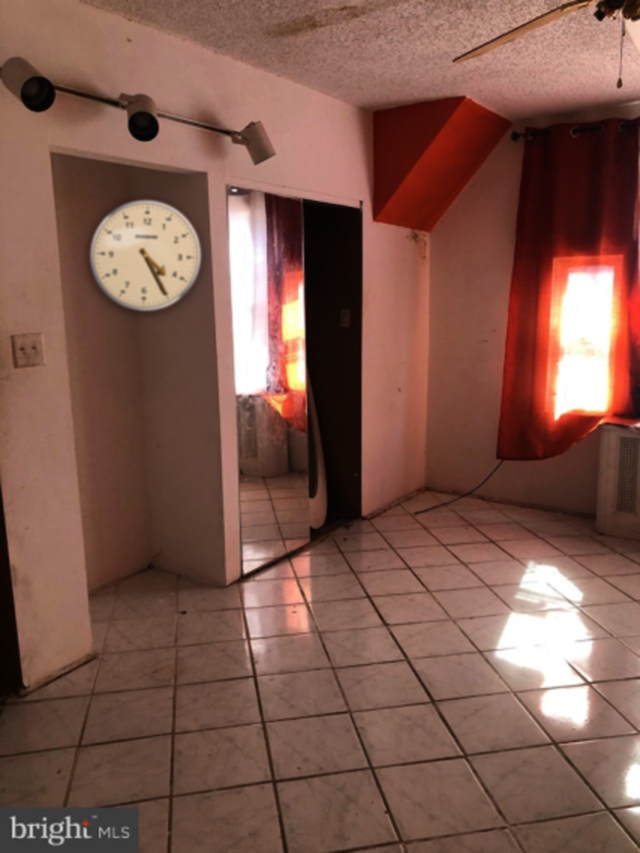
h=4 m=25
